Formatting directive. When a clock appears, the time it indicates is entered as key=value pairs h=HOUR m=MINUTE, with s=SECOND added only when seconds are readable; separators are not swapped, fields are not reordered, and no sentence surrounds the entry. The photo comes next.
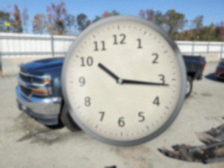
h=10 m=16
